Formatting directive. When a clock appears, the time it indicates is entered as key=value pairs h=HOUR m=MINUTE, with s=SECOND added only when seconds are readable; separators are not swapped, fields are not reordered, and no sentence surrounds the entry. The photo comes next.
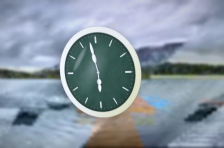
h=5 m=58
